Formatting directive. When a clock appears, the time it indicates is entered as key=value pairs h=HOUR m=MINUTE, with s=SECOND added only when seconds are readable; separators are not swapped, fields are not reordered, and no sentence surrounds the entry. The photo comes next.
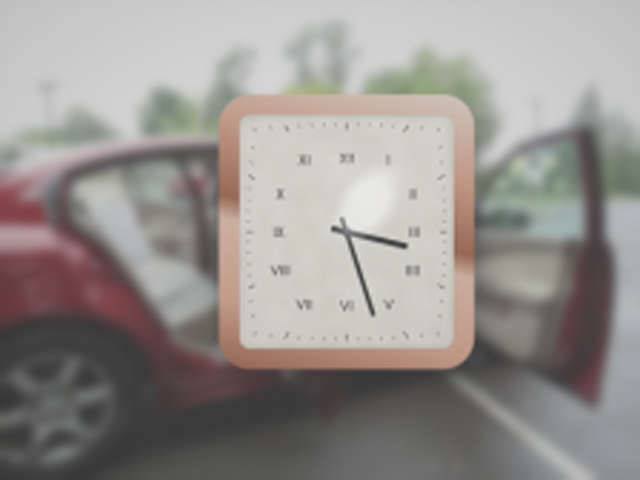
h=3 m=27
